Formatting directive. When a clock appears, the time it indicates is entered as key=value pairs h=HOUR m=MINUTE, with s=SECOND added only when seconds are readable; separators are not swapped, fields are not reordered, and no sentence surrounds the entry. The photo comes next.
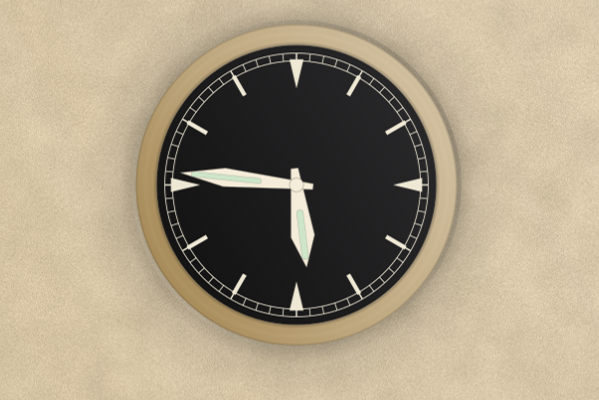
h=5 m=46
